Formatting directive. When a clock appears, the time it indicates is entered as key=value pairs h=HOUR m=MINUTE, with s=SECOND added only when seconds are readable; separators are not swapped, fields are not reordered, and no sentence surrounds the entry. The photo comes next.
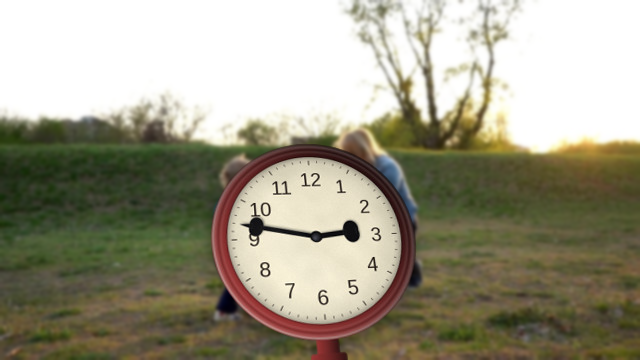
h=2 m=47
